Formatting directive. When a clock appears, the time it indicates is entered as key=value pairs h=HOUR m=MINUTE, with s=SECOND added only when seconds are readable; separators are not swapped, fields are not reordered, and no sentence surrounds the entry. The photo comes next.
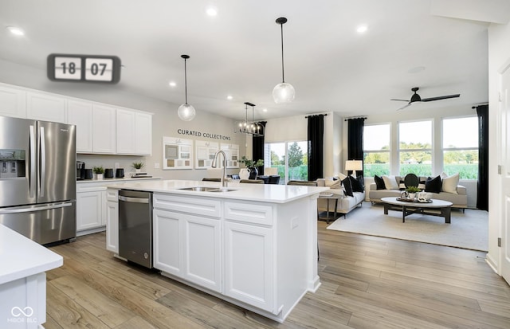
h=18 m=7
